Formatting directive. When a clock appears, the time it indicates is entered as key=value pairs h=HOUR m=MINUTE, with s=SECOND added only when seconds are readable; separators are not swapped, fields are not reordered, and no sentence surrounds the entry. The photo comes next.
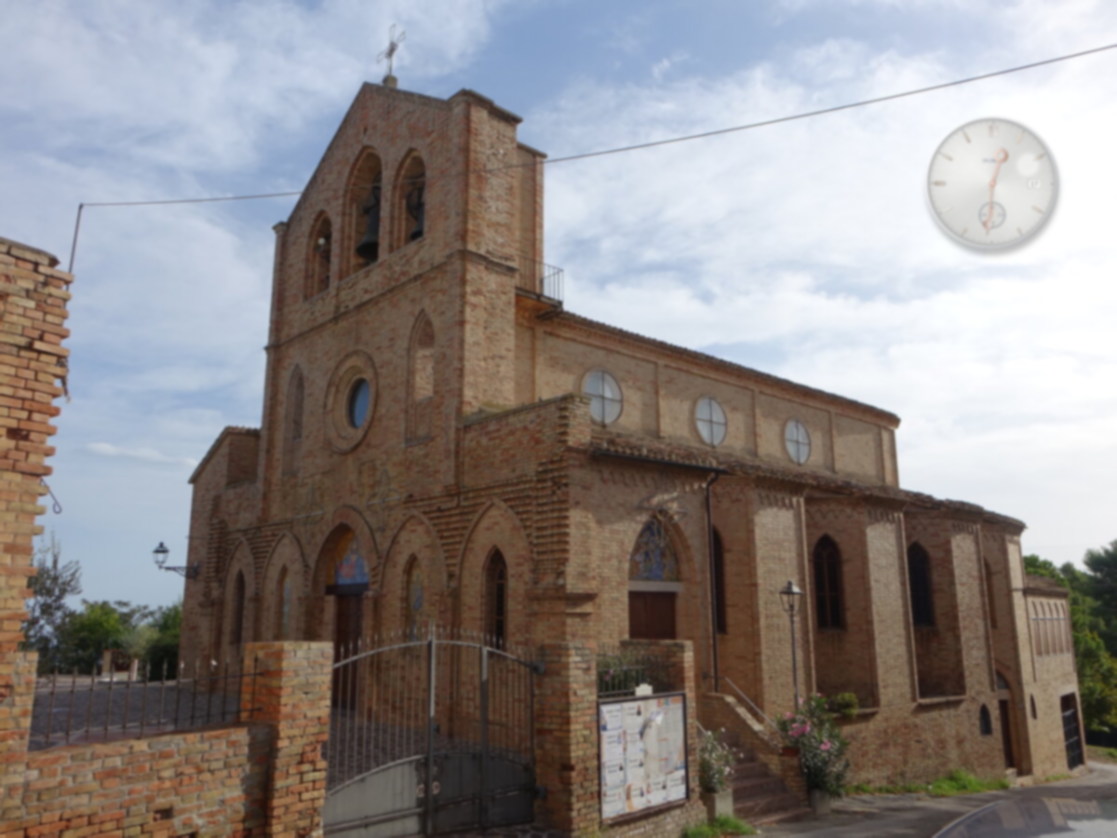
h=12 m=31
